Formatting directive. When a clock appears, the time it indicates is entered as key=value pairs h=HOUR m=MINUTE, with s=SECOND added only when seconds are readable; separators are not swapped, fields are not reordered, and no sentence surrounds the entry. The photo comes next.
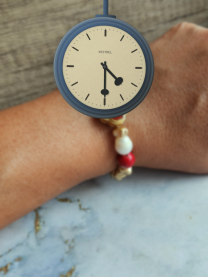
h=4 m=30
